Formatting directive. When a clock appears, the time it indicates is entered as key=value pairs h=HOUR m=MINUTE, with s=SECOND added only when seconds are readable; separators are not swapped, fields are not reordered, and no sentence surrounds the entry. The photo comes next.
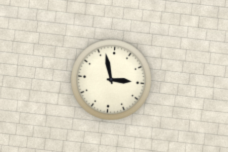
h=2 m=57
